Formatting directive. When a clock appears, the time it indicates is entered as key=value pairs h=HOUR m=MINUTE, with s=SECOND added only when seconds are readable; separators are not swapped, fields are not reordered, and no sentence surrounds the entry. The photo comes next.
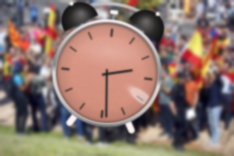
h=2 m=29
